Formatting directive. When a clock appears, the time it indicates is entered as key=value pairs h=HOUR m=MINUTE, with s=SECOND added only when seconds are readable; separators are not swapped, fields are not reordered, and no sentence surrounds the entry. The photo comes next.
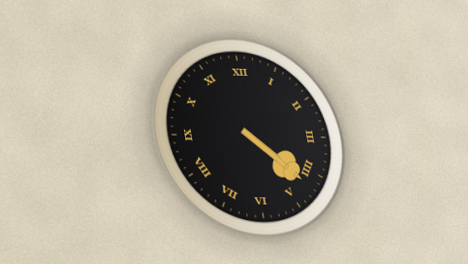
h=4 m=22
